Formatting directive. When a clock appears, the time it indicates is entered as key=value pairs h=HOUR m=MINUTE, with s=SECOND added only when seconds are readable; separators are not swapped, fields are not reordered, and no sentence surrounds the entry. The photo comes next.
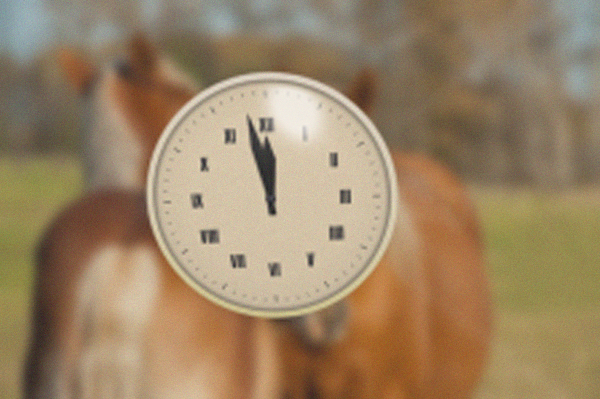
h=11 m=58
